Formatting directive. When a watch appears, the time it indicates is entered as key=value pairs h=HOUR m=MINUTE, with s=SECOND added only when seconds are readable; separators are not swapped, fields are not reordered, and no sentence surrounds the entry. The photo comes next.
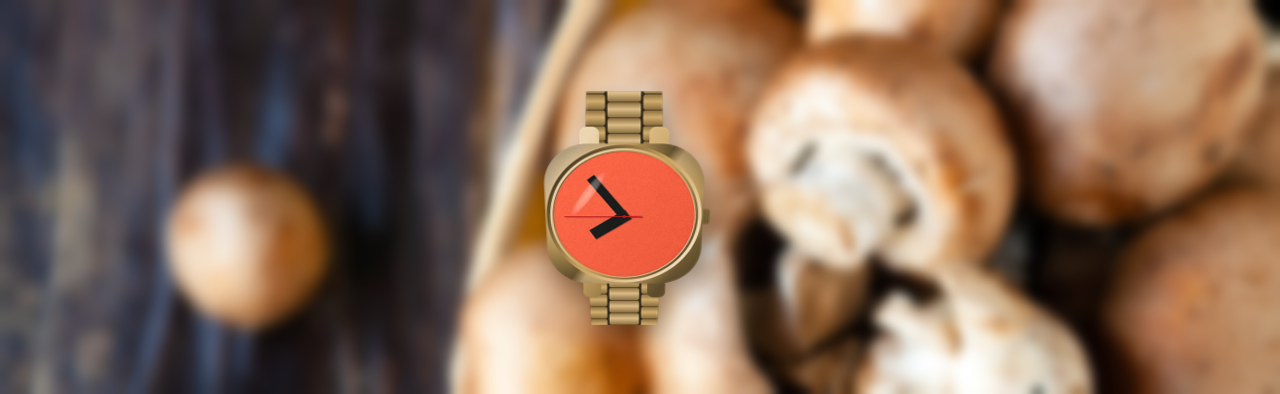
h=7 m=53 s=45
